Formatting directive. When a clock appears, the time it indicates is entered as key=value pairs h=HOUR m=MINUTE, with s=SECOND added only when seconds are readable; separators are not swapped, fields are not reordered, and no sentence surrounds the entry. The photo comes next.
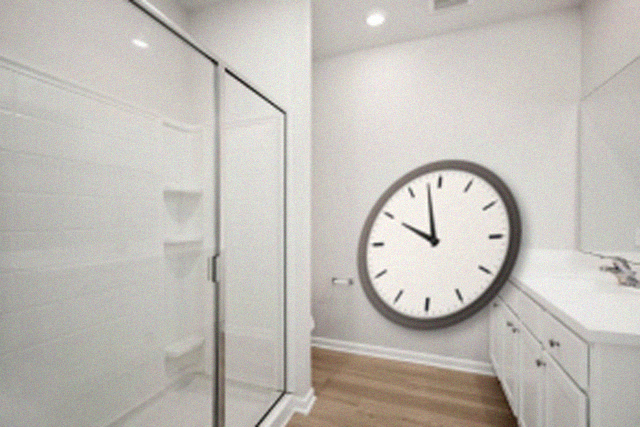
h=9 m=58
